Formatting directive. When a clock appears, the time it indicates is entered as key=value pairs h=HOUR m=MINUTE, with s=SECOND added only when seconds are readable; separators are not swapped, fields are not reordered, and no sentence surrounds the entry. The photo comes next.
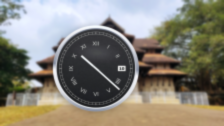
h=10 m=22
